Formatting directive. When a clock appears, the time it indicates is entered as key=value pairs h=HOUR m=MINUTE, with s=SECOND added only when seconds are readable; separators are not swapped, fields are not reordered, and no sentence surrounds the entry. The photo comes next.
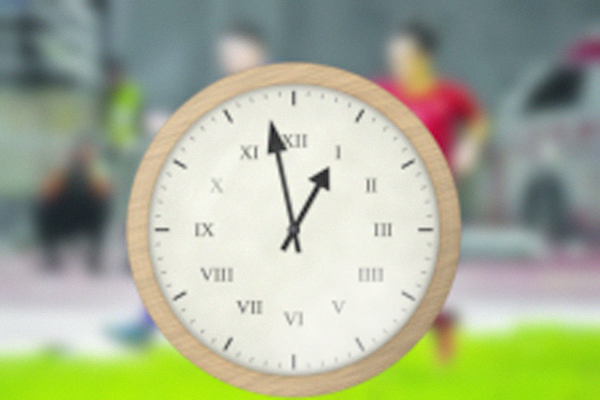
h=12 m=58
